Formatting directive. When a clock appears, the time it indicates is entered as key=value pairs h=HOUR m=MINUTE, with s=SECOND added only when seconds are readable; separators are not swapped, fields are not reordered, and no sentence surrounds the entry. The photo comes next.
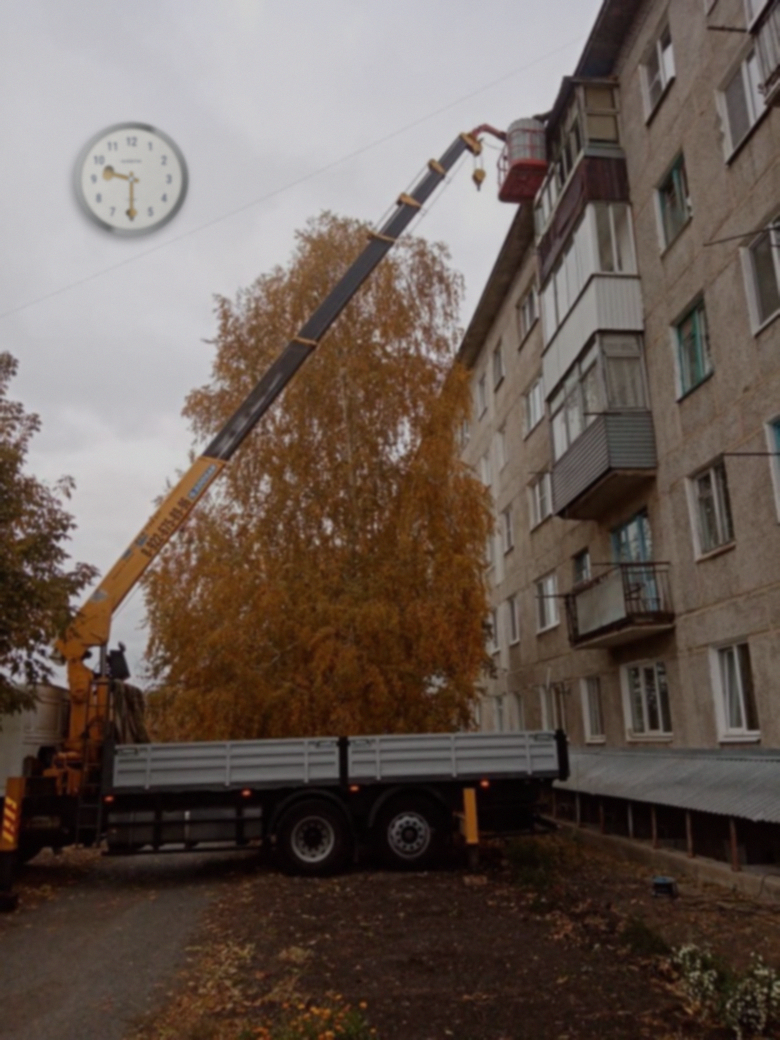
h=9 m=30
